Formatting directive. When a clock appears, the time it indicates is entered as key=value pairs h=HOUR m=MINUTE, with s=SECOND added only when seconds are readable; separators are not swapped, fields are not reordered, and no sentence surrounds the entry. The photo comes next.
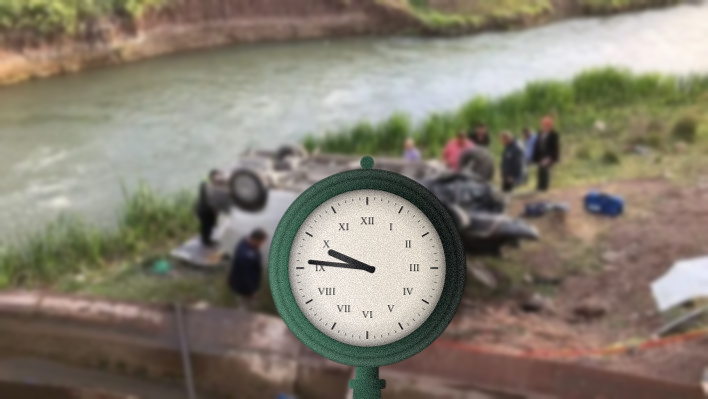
h=9 m=46
